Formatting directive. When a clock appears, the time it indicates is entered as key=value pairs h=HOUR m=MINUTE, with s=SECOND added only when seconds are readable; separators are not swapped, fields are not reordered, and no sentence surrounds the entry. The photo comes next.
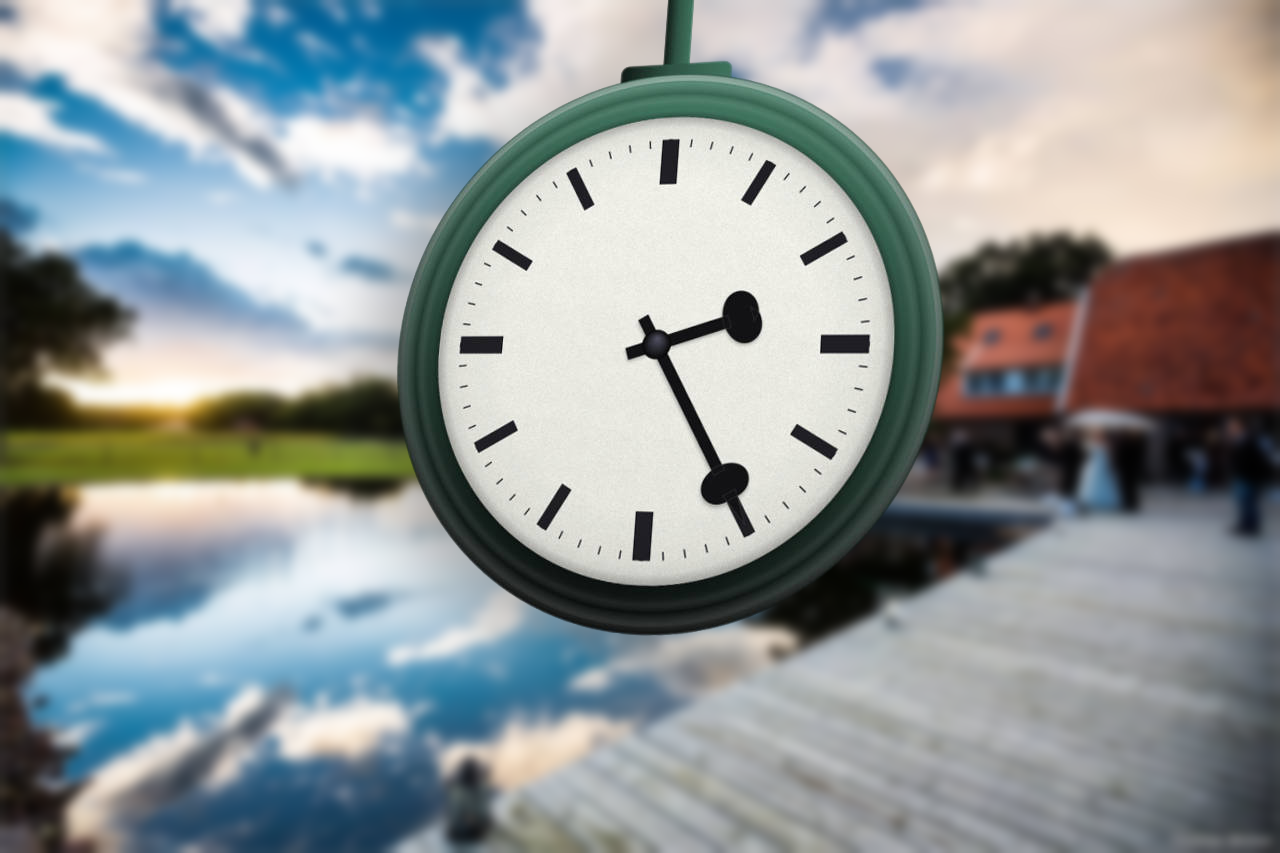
h=2 m=25
